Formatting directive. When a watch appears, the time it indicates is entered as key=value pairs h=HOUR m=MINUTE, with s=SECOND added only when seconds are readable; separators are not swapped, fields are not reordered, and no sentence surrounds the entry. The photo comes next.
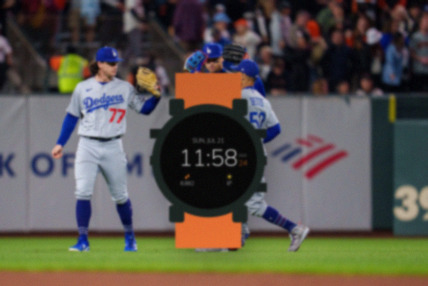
h=11 m=58
